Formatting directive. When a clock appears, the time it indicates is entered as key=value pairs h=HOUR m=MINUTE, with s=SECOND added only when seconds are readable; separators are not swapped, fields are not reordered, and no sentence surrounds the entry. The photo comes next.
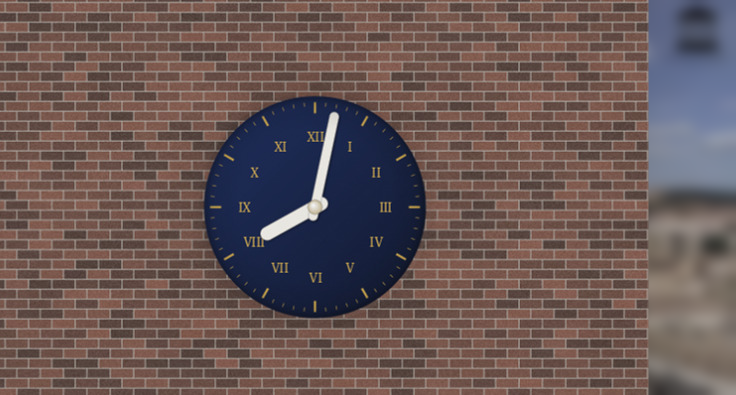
h=8 m=2
